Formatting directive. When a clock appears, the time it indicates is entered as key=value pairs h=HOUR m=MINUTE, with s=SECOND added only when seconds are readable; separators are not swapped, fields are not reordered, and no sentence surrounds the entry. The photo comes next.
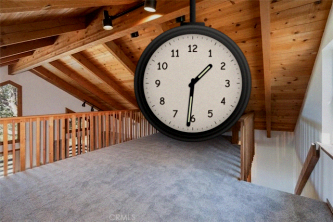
h=1 m=31
